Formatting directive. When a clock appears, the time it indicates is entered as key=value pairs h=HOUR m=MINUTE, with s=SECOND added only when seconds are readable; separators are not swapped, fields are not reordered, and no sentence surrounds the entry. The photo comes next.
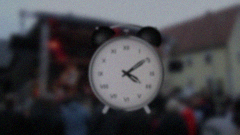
h=4 m=9
